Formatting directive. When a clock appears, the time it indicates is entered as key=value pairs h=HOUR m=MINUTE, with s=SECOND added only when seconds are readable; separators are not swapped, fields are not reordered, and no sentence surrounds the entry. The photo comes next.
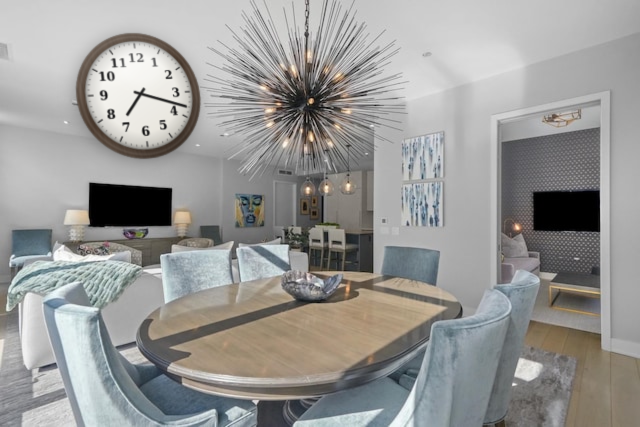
h=7 m=18
